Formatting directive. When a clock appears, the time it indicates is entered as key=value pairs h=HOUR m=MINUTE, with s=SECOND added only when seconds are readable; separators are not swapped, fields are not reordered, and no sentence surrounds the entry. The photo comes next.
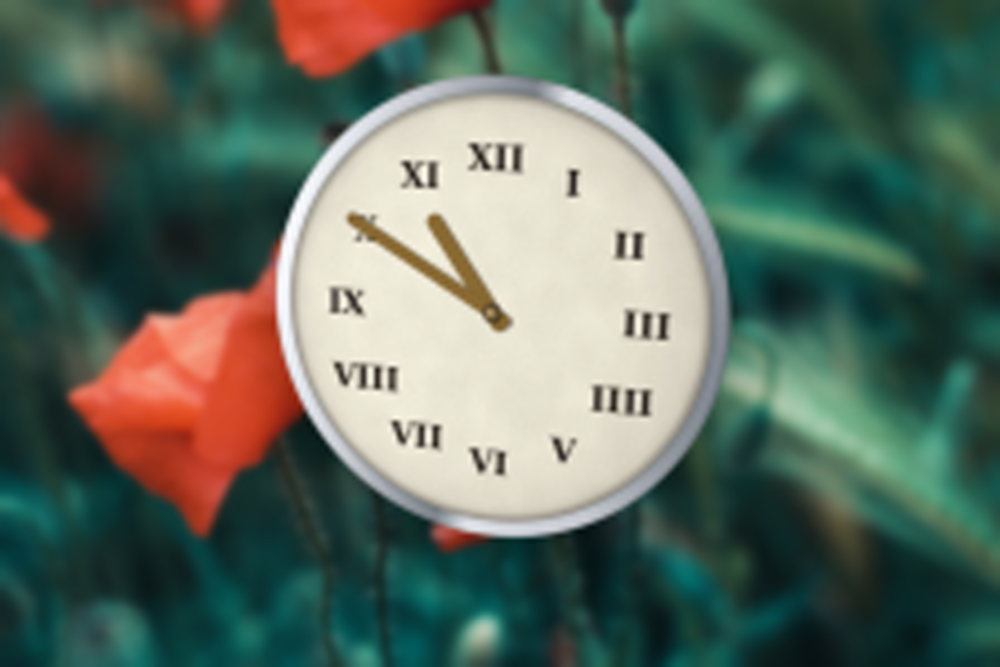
h=10 m=50
